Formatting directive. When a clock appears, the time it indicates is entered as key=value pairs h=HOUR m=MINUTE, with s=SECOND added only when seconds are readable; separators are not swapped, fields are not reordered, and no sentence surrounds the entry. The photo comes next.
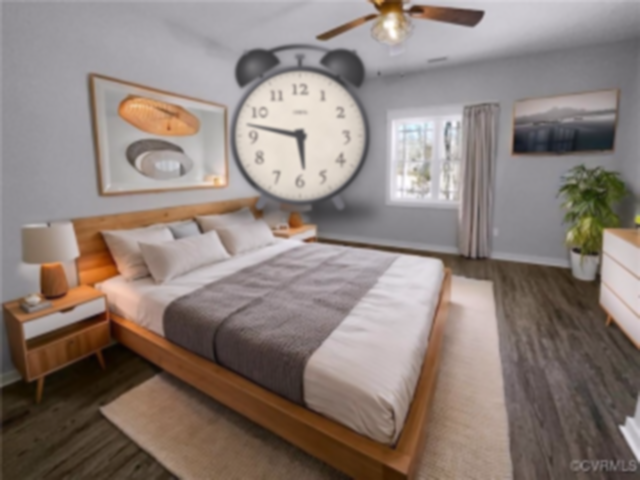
h=5 m=47
